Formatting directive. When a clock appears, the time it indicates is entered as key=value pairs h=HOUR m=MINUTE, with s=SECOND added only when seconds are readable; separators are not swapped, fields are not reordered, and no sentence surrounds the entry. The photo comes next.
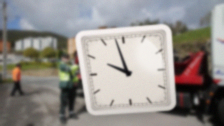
h=9 m=58
